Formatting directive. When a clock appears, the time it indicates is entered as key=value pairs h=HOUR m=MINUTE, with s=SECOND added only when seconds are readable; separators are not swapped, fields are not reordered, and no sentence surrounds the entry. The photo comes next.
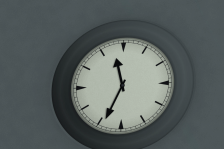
h=11 m=34
